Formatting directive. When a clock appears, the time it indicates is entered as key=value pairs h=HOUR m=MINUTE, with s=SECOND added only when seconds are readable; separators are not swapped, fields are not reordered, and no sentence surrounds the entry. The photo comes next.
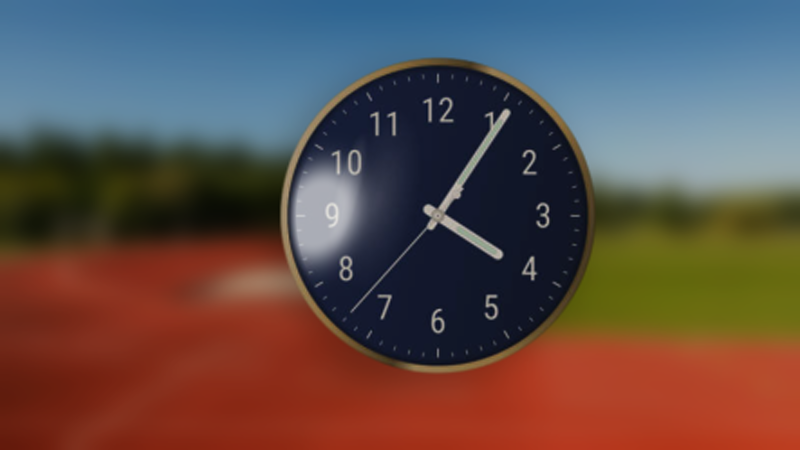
h=4 m=5 s=37
